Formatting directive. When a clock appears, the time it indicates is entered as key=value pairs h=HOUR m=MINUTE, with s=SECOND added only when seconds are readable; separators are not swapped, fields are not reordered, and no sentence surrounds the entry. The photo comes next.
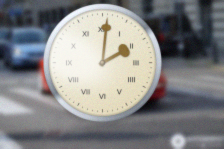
h=2 m=1
